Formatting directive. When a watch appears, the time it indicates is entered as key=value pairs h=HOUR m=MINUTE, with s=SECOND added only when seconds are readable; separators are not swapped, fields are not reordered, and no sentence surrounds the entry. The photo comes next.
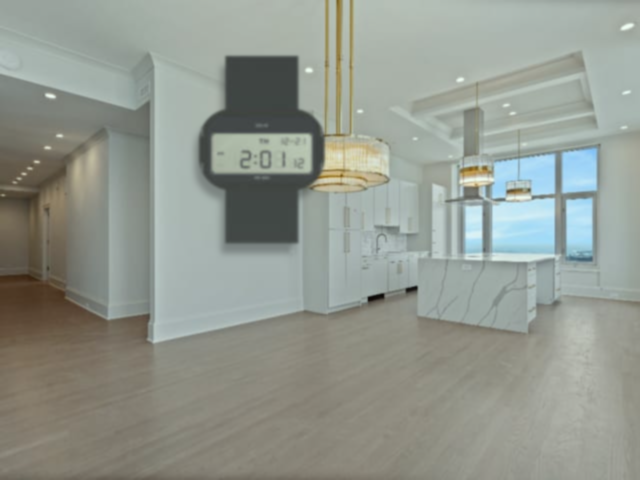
h=2 m=1
